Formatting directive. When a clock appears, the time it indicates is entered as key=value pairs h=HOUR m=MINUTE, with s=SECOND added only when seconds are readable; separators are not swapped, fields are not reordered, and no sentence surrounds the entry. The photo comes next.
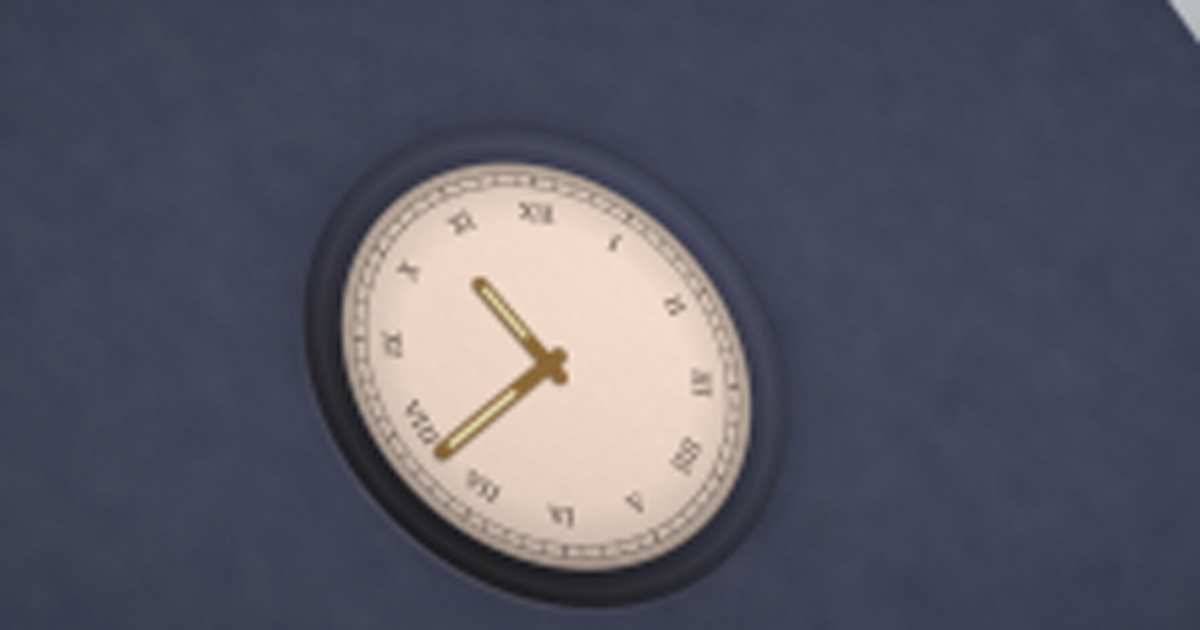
h=10 m=38
